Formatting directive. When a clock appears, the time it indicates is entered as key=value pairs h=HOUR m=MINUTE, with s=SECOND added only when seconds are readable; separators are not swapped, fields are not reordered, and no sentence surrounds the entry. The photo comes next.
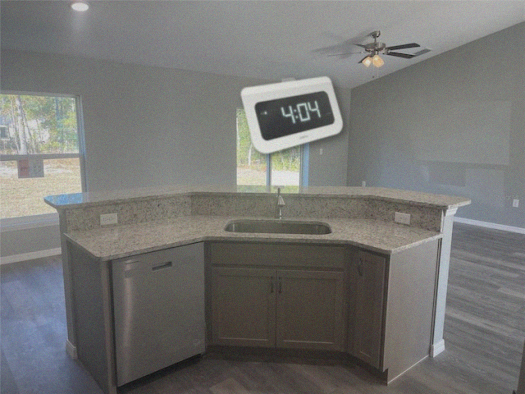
h=4 m=4
